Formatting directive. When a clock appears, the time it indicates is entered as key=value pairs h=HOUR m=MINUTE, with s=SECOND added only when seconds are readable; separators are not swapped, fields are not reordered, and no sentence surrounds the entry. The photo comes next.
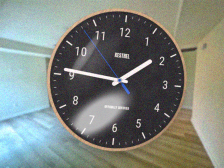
h=1 m=45 s=53
